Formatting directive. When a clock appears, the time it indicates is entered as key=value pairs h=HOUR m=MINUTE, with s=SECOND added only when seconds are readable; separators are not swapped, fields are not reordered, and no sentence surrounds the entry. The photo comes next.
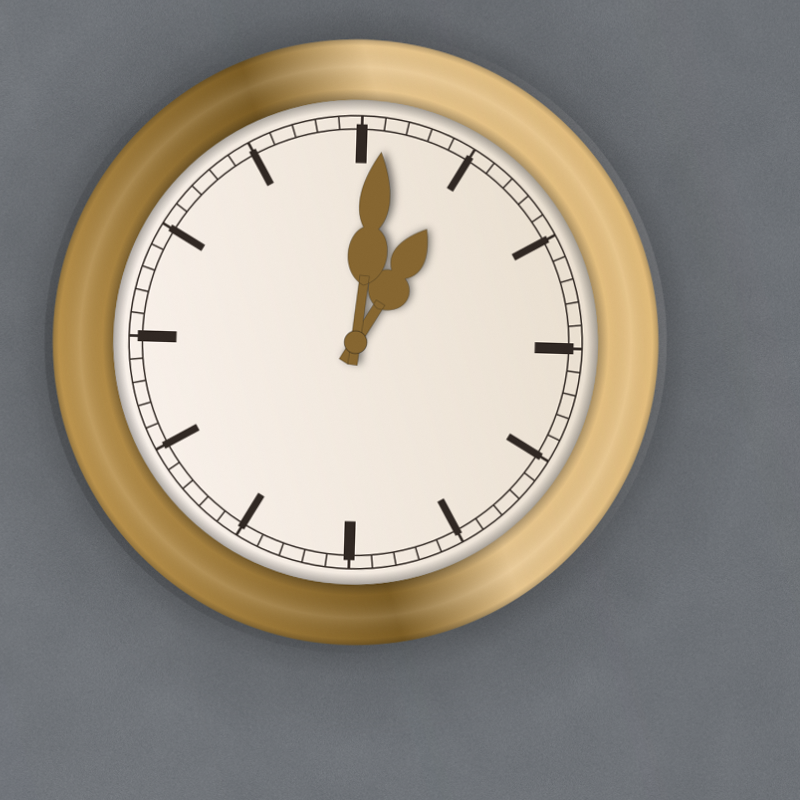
h=1 m=1
